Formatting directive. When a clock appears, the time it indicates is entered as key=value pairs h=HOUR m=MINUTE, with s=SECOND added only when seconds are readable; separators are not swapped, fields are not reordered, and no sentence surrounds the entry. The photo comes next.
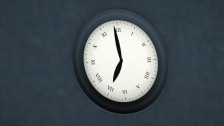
h=6 m=59
